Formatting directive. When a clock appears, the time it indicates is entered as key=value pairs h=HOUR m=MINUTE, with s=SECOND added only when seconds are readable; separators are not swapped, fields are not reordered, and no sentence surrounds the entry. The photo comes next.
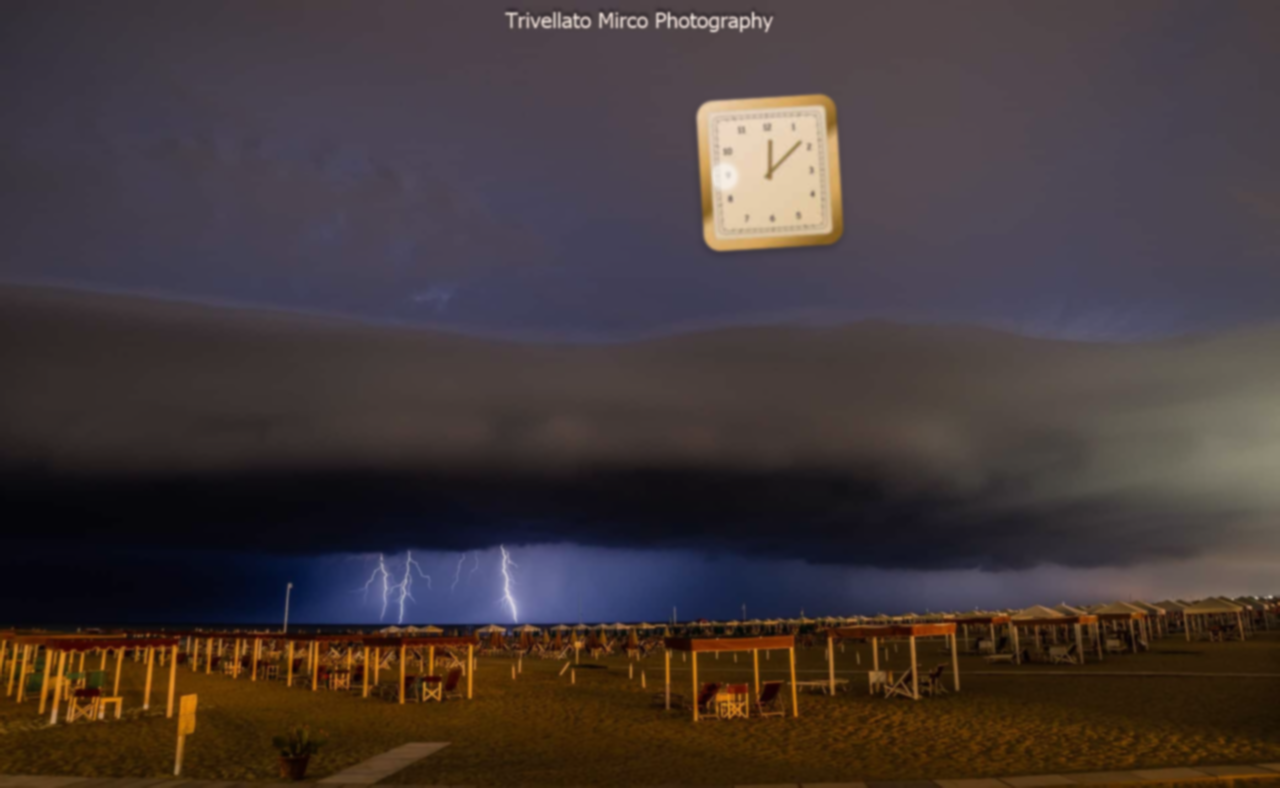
h=12 m=8
